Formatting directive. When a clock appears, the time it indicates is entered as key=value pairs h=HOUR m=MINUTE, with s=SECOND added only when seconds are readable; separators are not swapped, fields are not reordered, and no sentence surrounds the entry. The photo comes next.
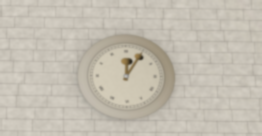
h=12 m=5
